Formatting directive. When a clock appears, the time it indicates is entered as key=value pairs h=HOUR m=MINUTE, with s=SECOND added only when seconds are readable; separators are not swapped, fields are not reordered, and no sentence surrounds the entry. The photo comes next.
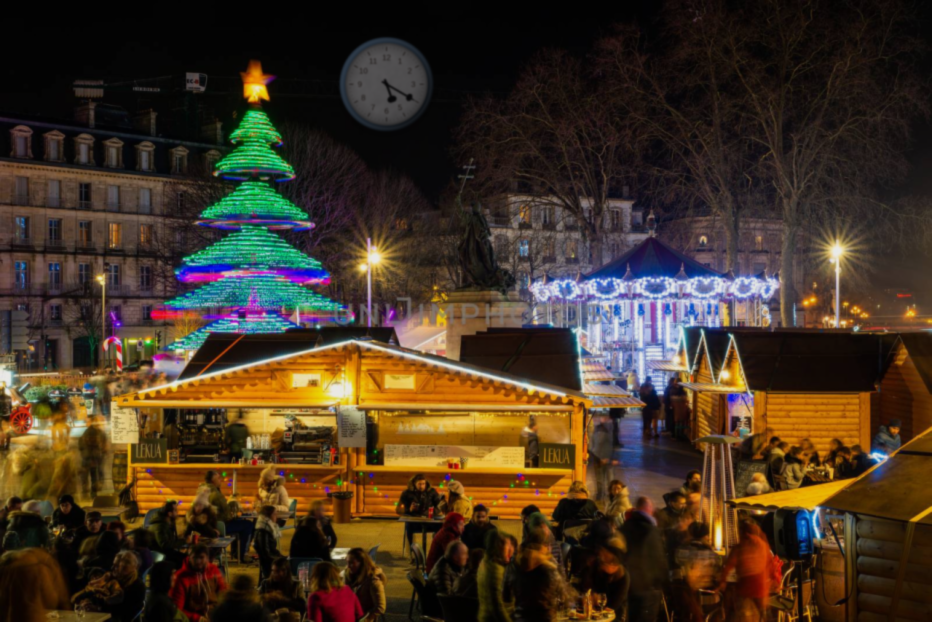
h=5 m=20
